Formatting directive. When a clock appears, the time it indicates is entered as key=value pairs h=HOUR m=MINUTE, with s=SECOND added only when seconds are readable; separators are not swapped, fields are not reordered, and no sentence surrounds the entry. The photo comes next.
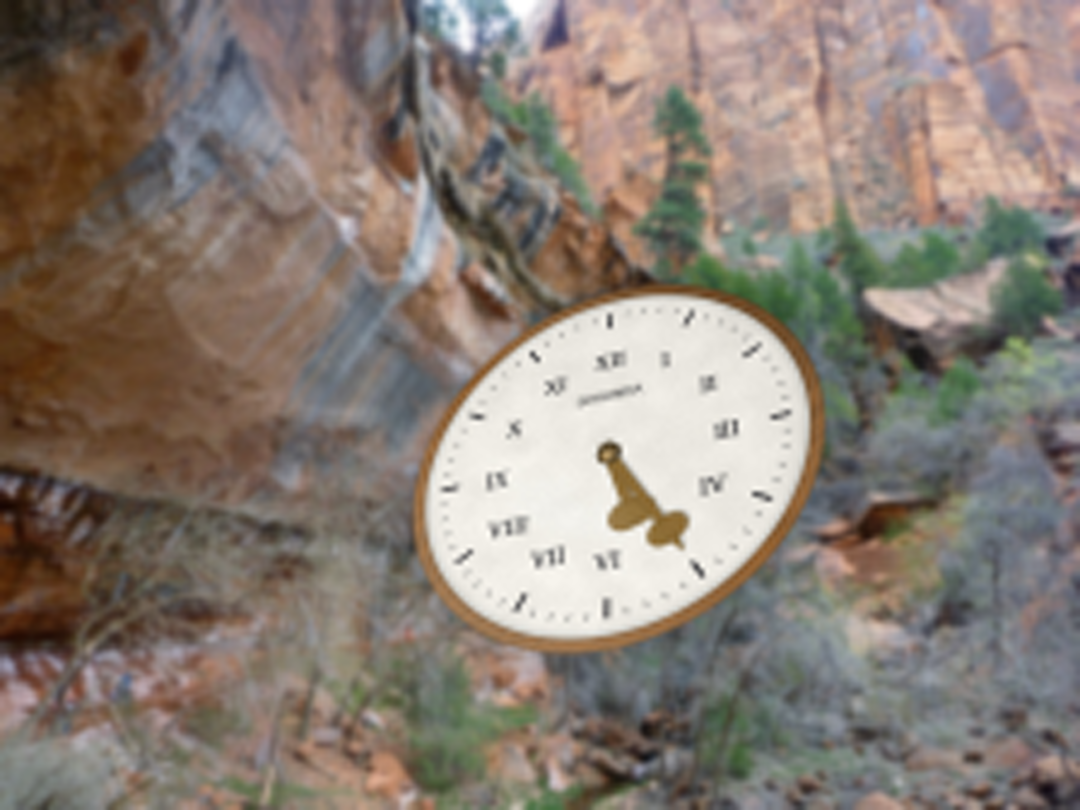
h=5 m=25
